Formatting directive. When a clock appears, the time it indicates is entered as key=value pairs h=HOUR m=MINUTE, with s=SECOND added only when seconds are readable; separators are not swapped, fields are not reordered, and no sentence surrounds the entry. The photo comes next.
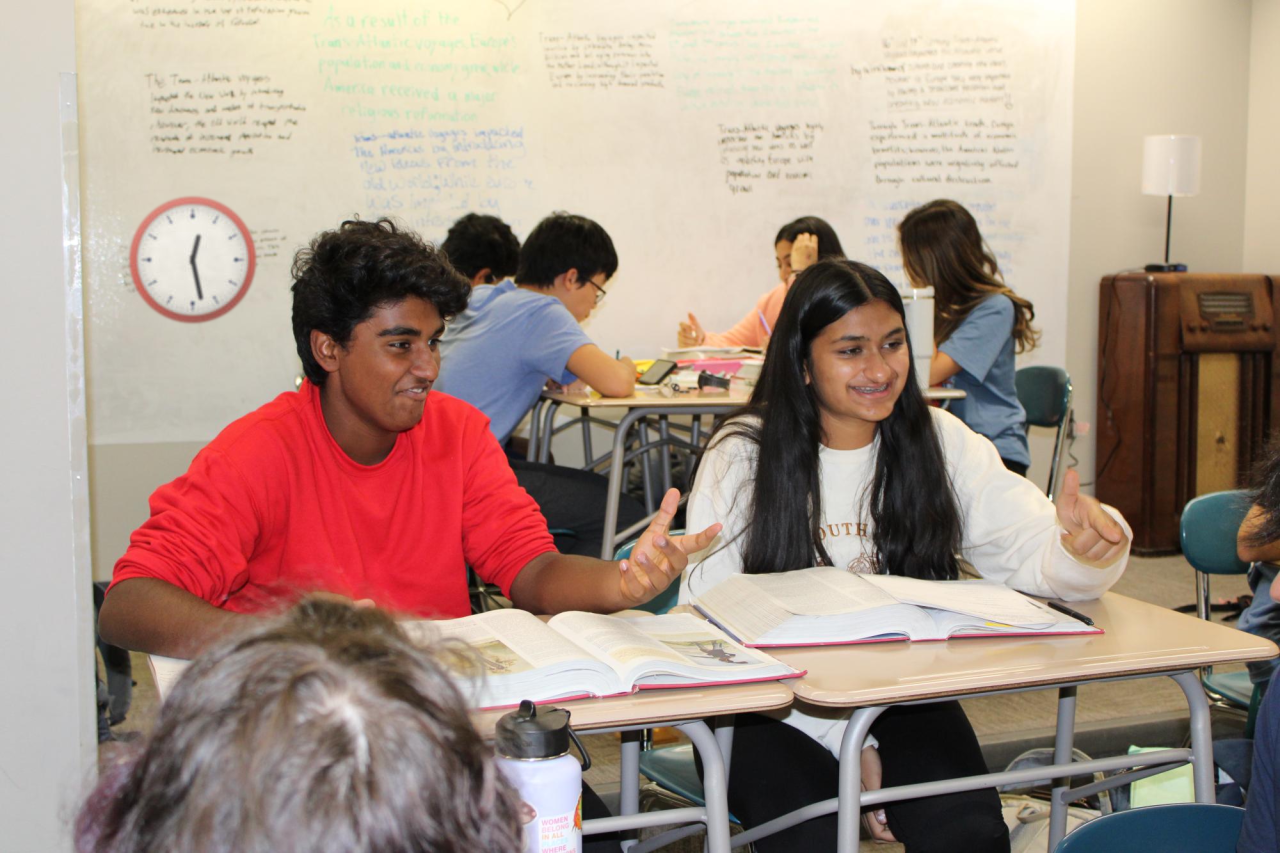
h=12 m=28
